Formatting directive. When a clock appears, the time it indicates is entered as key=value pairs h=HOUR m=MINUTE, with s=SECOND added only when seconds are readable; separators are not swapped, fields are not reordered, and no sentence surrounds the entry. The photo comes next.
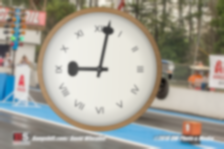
h=9 m=2
